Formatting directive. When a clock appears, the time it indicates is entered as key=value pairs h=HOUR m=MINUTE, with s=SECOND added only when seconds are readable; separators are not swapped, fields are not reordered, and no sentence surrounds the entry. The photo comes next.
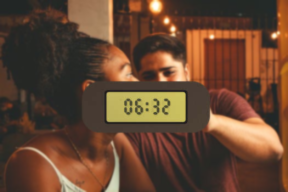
h=6 m=32
